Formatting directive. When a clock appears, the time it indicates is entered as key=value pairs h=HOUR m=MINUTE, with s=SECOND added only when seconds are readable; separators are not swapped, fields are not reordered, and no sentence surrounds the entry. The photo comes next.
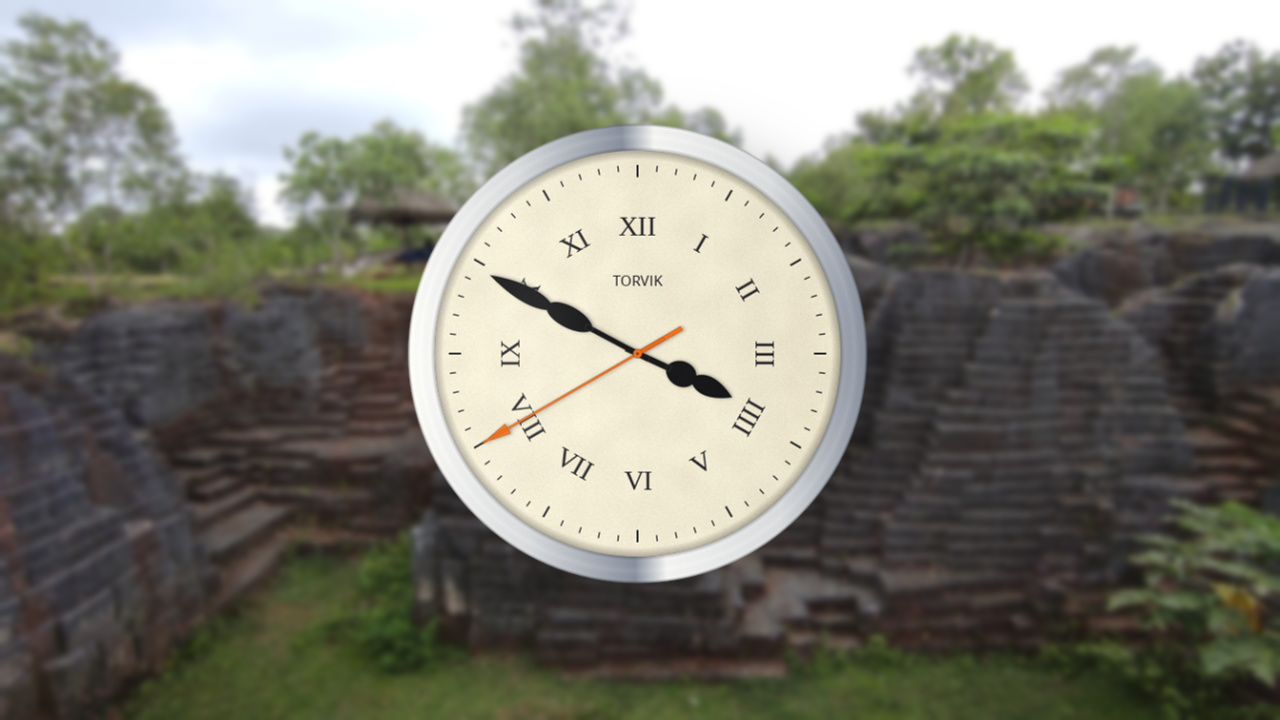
h=3 m=49 s=40
